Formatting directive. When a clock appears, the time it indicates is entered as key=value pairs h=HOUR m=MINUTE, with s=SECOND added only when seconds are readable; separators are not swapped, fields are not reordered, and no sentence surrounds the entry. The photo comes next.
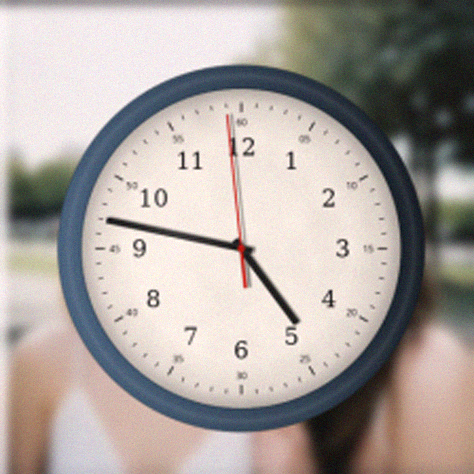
h=4 m=46 s=59
